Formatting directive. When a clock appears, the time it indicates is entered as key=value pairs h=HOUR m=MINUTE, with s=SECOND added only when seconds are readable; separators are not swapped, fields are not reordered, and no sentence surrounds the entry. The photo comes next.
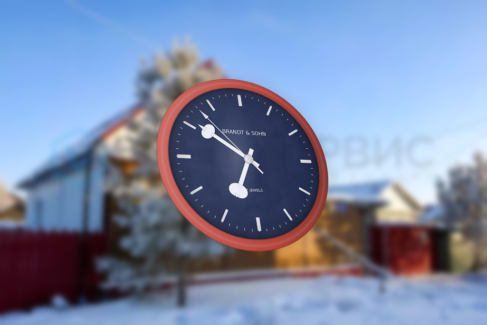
h=6 m=50 s=53
